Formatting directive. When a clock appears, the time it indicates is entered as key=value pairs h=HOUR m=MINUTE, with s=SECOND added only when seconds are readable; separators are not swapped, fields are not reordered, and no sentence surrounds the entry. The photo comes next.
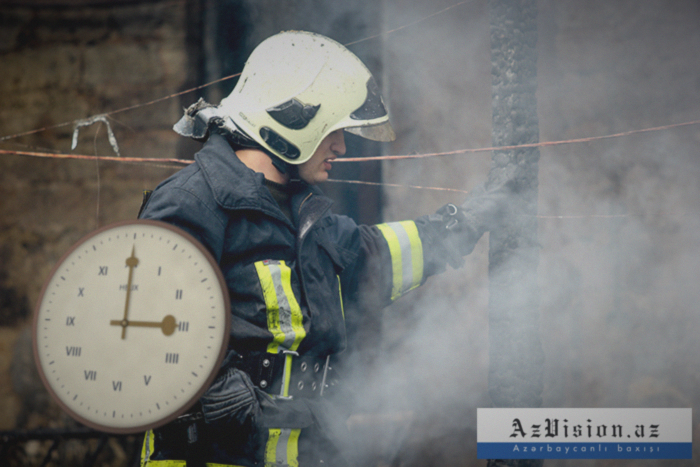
h=3 m=0
